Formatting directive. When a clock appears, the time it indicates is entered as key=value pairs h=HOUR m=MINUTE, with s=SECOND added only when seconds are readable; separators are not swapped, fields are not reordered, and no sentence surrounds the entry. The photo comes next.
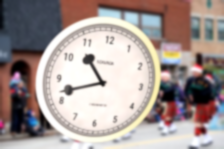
h=10 m=42
